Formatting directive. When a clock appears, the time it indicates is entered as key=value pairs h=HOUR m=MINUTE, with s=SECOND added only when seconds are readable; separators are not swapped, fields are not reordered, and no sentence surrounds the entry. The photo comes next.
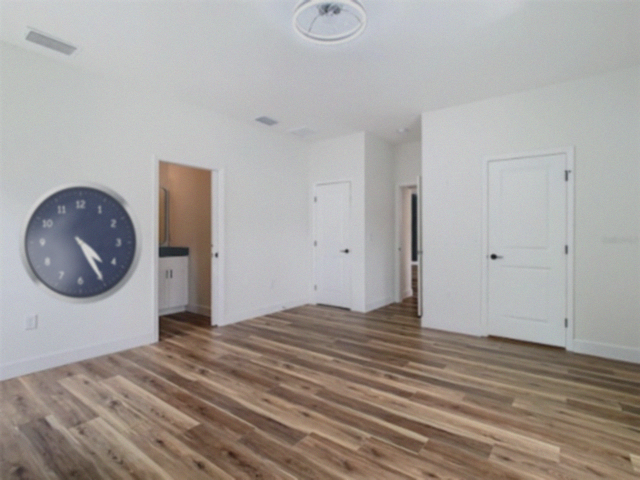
h=4 m=25
